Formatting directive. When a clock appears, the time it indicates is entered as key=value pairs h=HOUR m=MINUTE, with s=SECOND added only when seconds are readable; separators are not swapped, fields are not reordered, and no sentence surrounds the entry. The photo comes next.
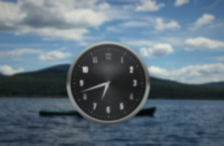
h=6 m=42
